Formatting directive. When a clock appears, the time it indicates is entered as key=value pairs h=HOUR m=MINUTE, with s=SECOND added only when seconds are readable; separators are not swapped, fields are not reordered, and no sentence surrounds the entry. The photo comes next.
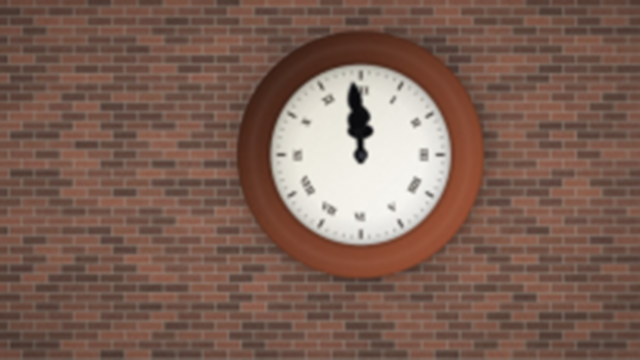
h=11 m=59
